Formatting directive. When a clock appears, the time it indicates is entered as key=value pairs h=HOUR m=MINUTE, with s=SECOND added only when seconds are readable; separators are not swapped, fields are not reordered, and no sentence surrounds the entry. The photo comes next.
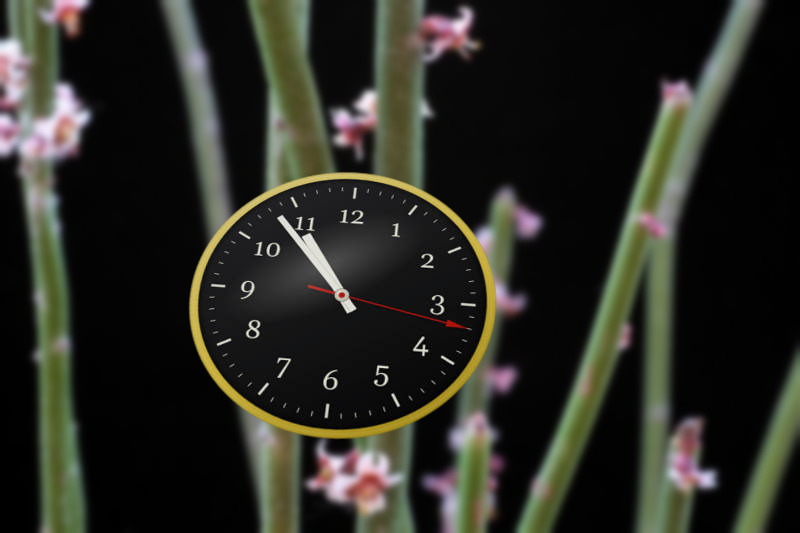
h=10 m=53 s=17
